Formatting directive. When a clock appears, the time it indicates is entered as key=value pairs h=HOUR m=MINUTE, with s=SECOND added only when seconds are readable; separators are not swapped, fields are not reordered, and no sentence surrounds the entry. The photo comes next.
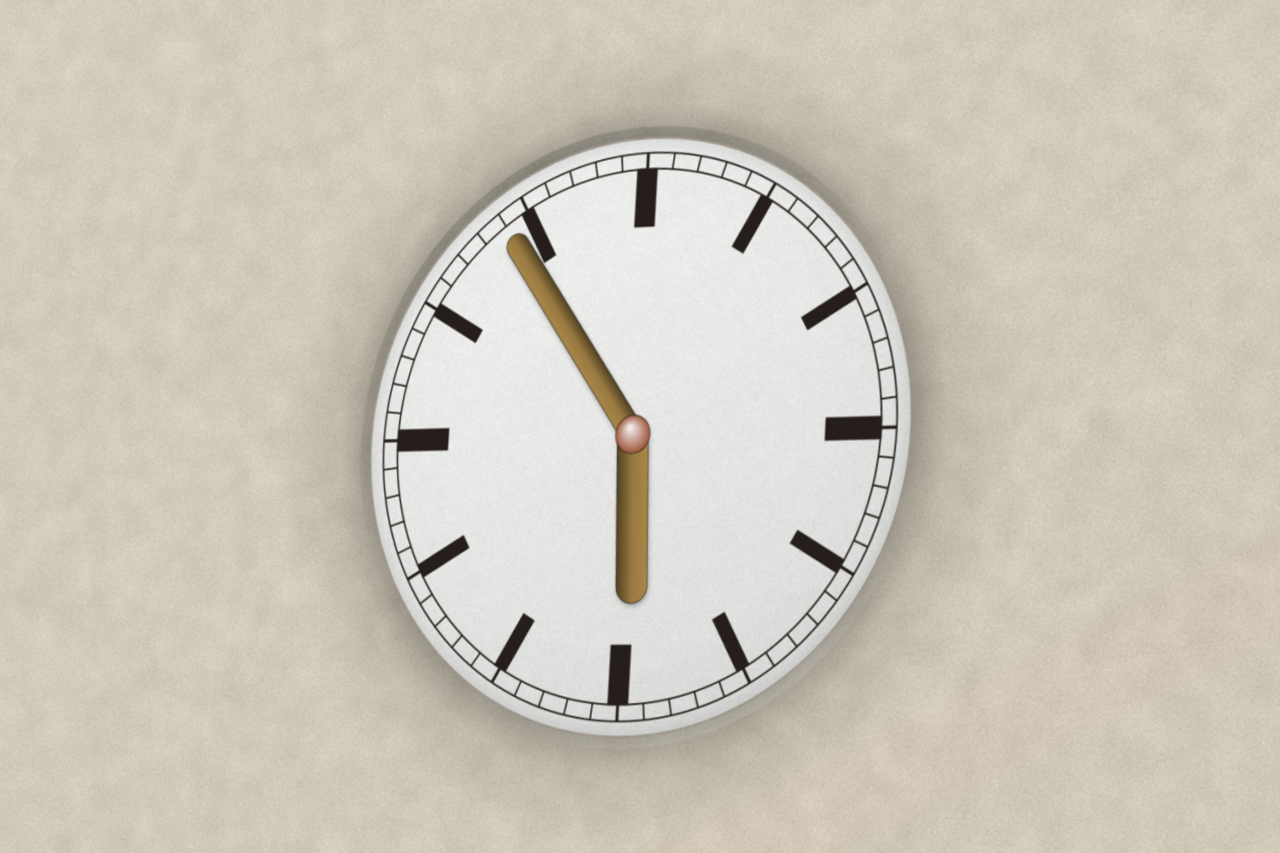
h=5 m=54
